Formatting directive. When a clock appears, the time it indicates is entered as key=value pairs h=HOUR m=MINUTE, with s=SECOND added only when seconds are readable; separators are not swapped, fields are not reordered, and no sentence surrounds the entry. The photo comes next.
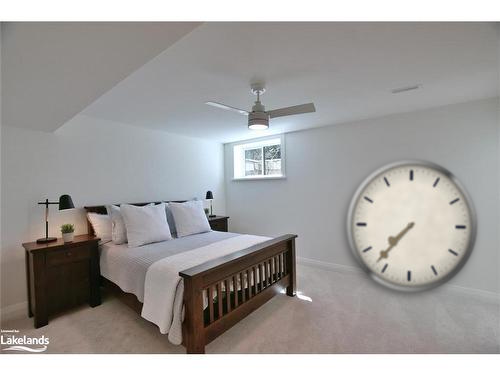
h=7 m=37
